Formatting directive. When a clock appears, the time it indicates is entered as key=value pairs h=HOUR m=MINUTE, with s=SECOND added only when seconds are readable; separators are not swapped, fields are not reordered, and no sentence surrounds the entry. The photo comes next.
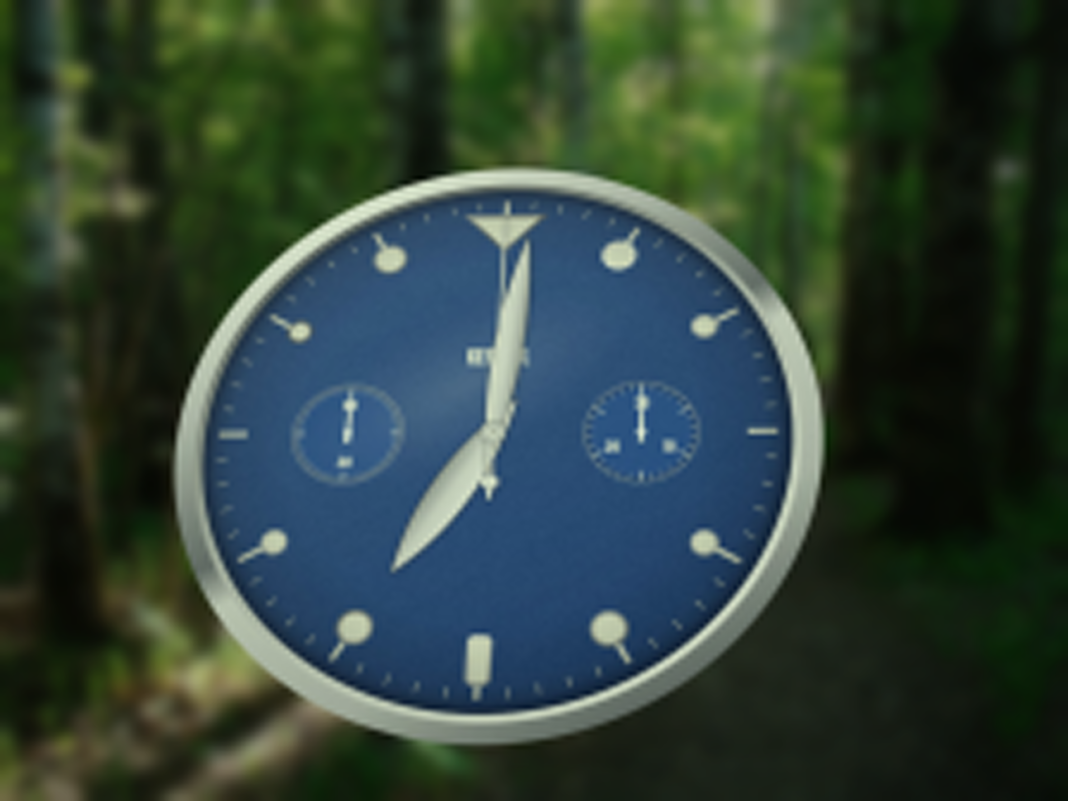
h=7 m=1
